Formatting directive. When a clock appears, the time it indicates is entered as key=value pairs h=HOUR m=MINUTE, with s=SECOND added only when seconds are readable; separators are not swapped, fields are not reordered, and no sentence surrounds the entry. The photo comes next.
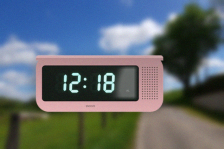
h=12 m=18
